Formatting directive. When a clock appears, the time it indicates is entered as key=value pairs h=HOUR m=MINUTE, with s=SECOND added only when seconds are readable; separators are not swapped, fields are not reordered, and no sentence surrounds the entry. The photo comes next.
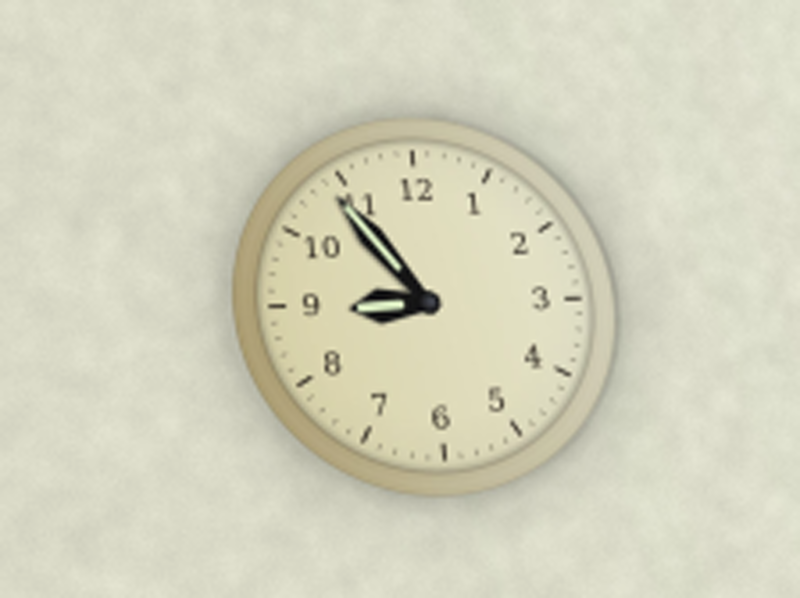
h=8 m=54
